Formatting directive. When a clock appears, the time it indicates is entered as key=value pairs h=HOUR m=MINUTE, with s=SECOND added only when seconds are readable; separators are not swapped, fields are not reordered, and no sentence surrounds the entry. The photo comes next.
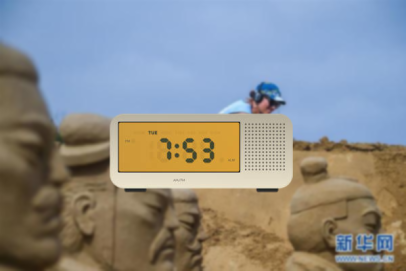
h=7 m=53
